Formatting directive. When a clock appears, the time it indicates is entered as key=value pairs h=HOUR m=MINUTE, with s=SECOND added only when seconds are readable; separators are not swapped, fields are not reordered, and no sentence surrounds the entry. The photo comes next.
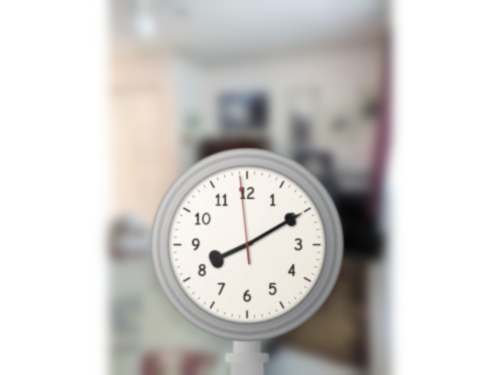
h=8 m=9 s=59
